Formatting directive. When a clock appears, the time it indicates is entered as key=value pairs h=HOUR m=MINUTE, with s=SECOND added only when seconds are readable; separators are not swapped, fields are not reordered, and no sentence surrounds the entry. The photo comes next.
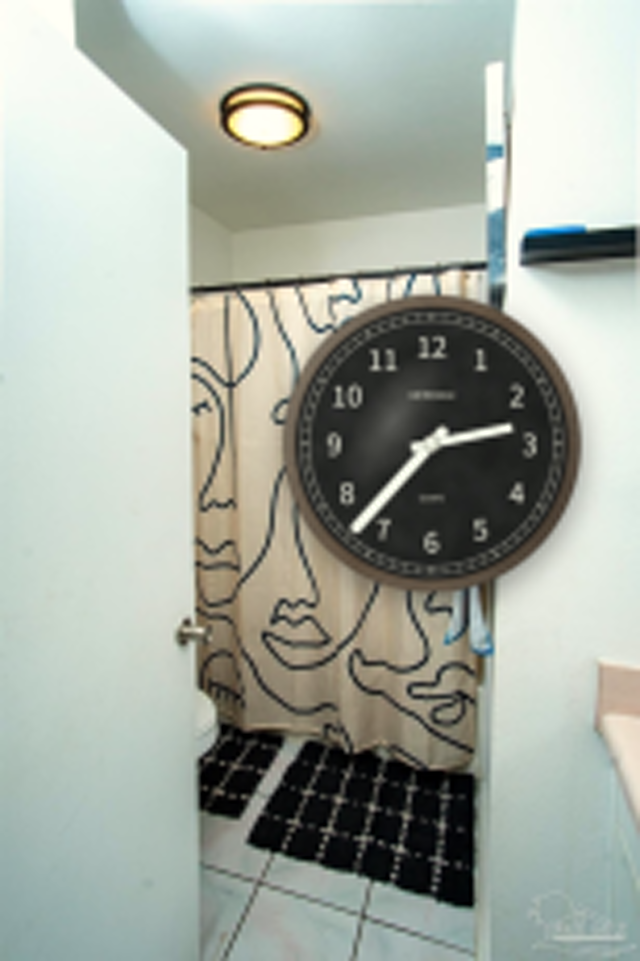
h=2 m=37
